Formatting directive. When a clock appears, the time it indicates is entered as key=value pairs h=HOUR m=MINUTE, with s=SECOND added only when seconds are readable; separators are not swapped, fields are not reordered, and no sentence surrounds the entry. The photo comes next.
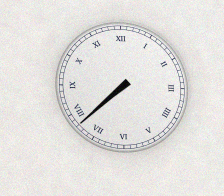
h=7 m=38
